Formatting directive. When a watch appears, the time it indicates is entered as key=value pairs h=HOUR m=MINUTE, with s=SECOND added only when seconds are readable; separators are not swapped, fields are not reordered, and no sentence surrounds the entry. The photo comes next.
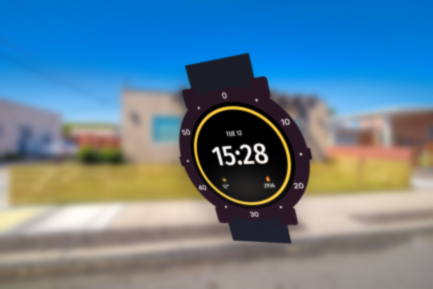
h=15 m=28
